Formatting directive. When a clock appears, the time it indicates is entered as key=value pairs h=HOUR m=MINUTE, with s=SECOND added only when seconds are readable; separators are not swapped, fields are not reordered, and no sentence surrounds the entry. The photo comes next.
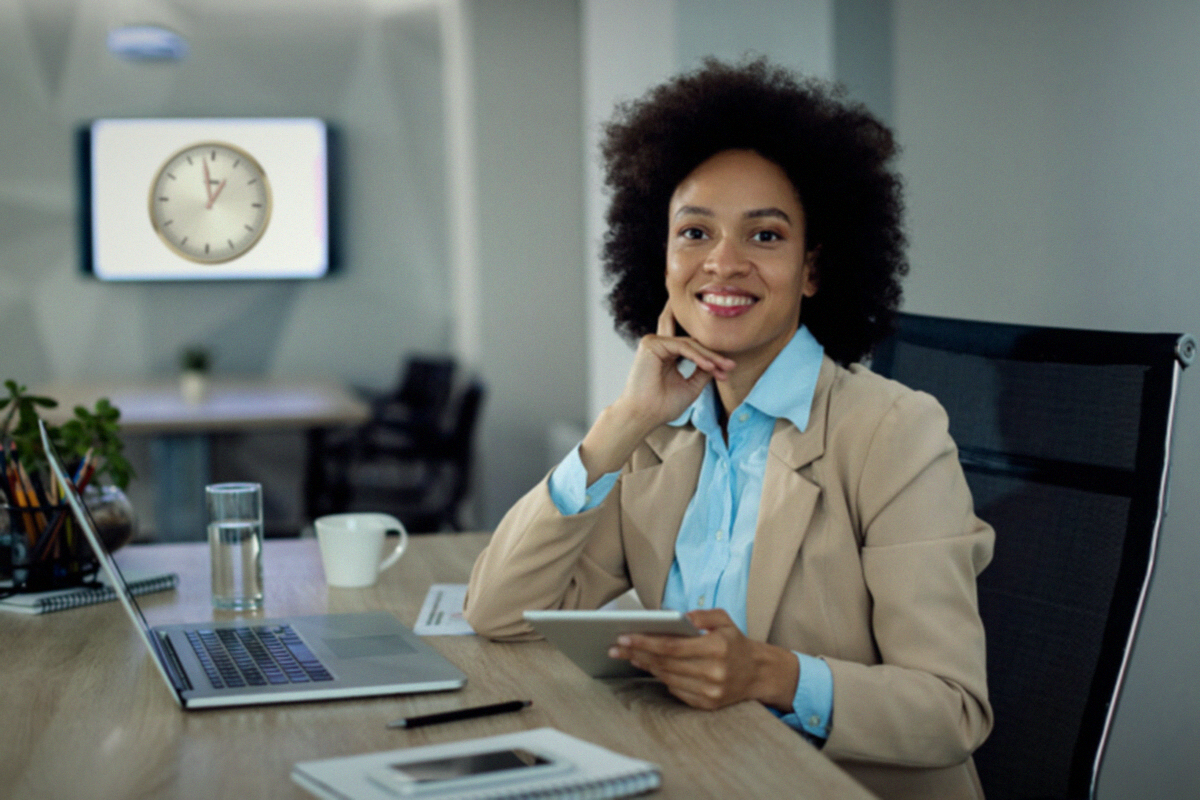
h=12 m=58
